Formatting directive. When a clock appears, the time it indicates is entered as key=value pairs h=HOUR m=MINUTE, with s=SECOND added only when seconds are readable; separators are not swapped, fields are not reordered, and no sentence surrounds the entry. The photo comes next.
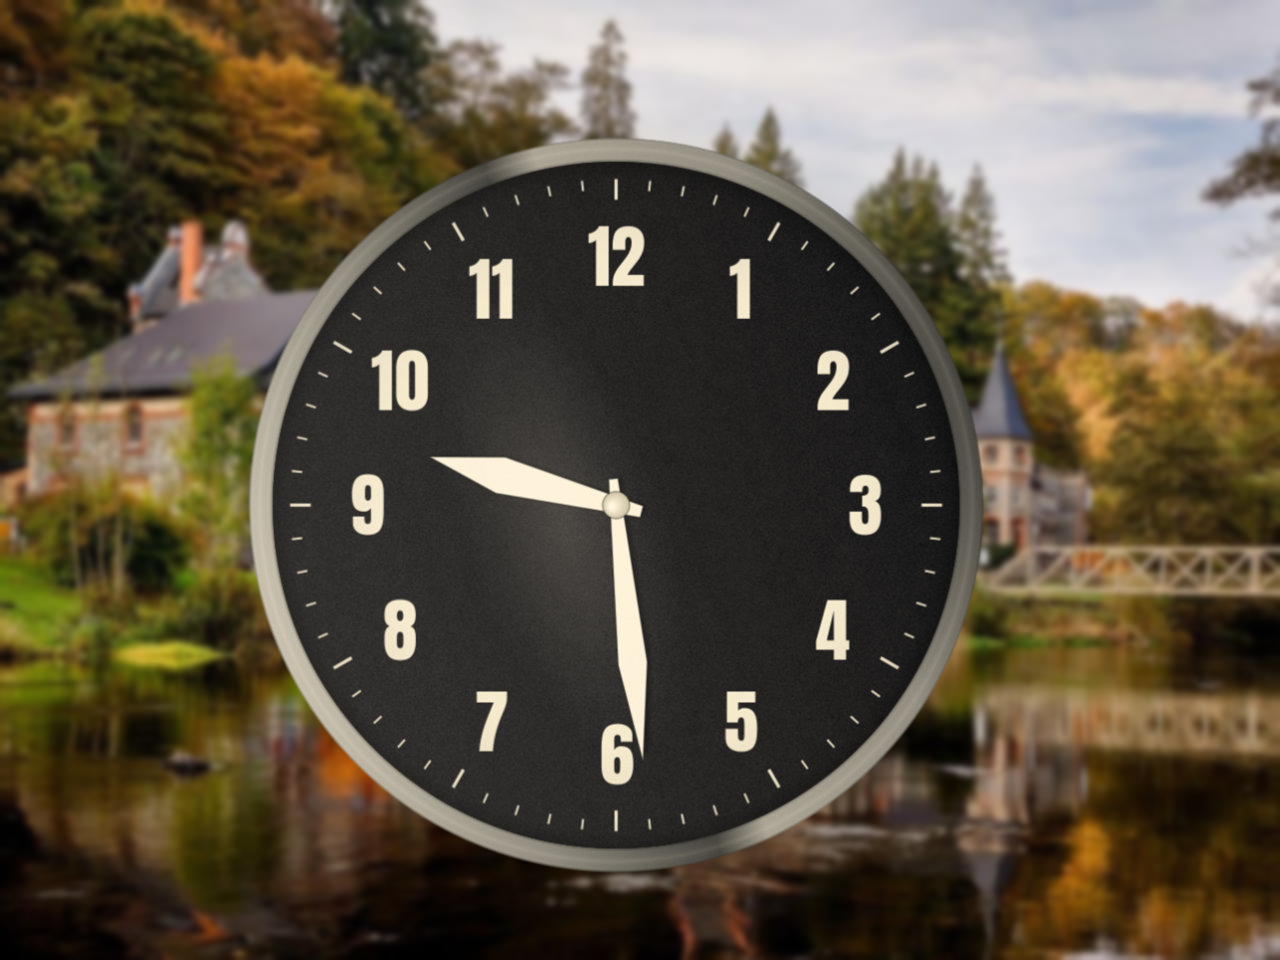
h=9 m=29
